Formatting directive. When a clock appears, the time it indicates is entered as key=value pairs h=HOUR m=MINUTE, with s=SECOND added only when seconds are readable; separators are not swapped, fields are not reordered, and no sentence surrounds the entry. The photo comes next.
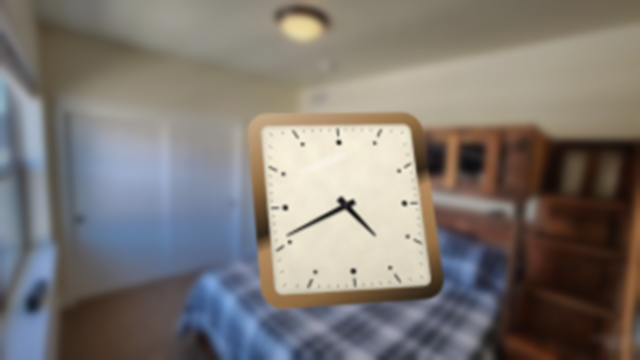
h=4 m=41
